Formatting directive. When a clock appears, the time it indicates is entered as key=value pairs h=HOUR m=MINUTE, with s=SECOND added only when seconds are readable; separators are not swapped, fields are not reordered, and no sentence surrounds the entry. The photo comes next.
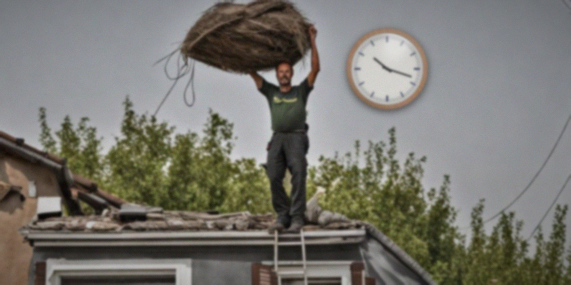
h=10 m=18
